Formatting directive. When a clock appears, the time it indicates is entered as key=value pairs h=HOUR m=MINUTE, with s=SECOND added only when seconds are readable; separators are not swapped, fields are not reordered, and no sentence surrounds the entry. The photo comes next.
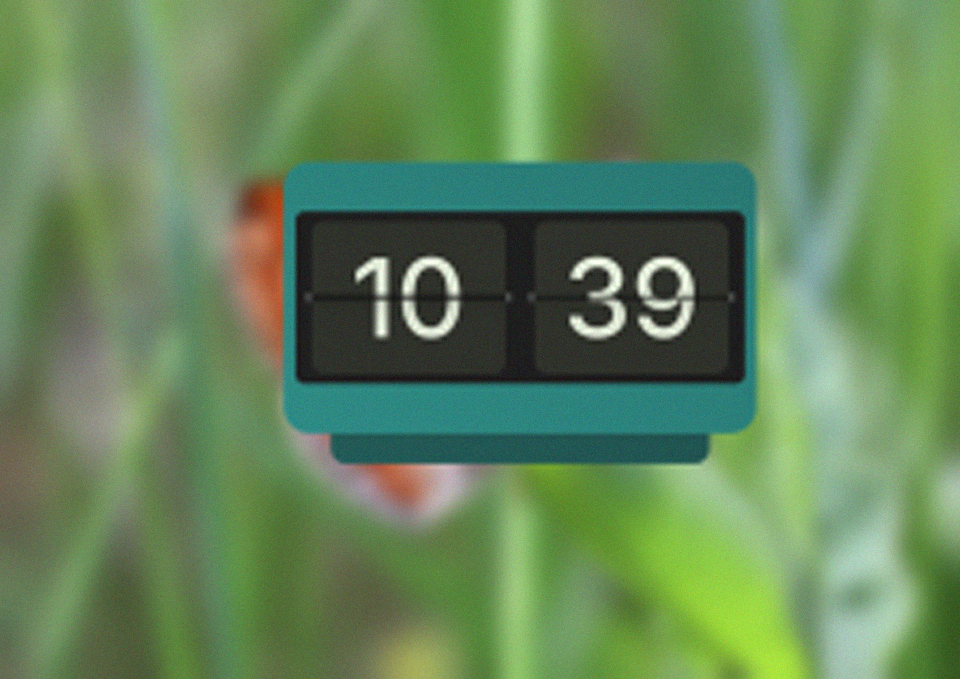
h=10 m=39
